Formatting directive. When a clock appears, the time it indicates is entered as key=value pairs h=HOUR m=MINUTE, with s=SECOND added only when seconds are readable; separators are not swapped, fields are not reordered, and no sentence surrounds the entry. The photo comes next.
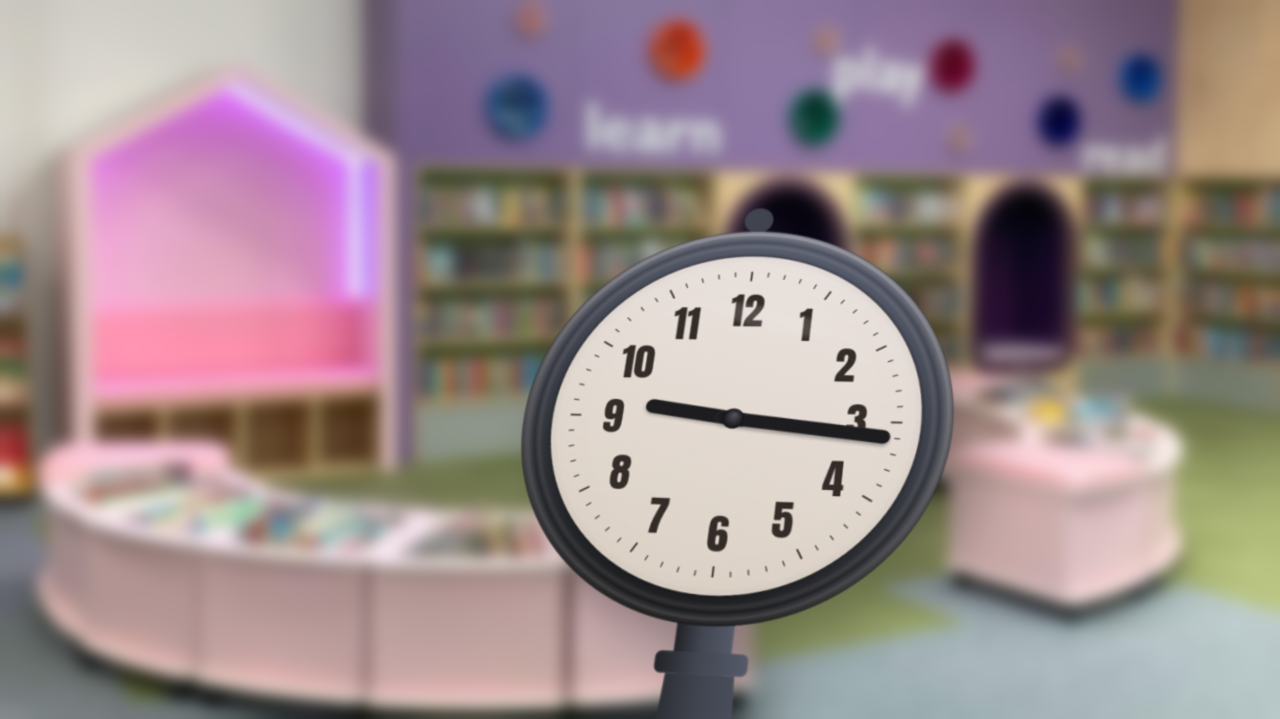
h=9 m=16
